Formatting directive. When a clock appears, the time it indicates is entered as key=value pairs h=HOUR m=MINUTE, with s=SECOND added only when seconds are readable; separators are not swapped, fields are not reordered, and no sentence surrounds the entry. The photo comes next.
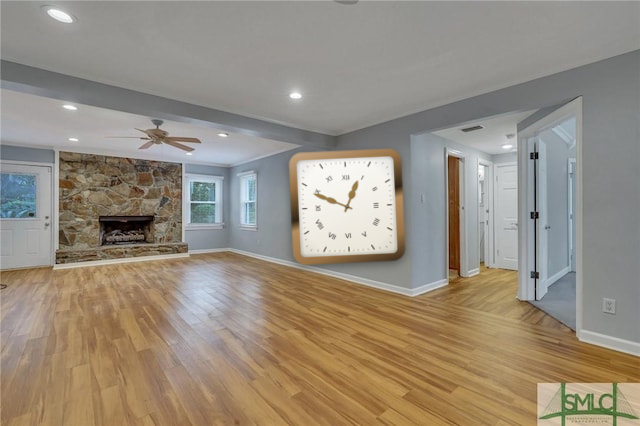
h=12 m=49
